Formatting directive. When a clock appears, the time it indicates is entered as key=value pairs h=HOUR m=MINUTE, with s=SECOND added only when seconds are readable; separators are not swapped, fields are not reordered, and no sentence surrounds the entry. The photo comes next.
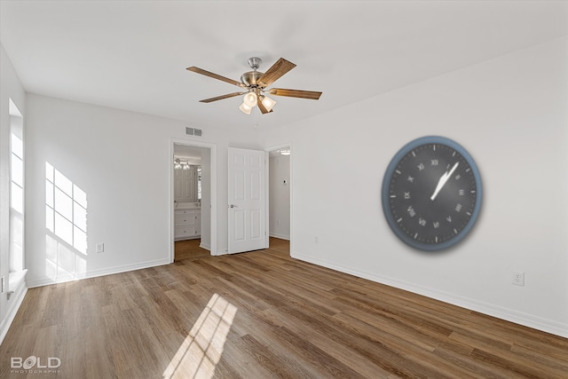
h=1 m=7
